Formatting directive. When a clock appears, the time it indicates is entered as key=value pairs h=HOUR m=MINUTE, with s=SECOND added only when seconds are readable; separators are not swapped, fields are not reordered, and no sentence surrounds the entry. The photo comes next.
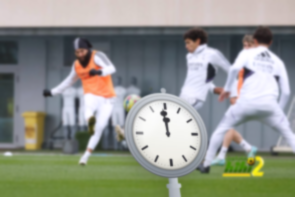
h=11 m=59
